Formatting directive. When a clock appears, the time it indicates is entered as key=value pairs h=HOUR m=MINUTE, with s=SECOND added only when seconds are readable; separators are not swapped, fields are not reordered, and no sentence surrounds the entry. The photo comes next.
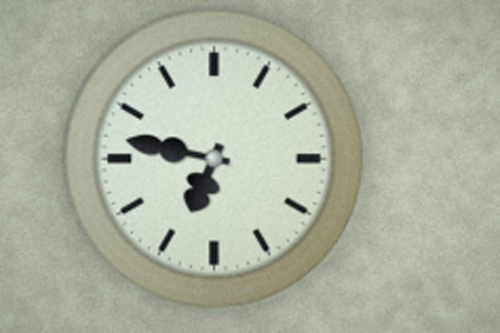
h=6 m=47
